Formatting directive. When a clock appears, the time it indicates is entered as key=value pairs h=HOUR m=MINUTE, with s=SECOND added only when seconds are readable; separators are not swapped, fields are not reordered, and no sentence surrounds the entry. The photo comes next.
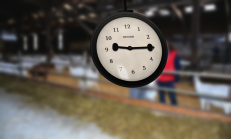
h=9 m=15
